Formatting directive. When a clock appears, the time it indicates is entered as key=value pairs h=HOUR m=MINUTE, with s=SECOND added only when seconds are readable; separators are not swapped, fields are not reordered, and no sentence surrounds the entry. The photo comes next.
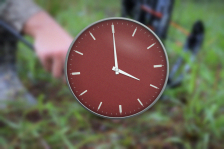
h=4 m=0
